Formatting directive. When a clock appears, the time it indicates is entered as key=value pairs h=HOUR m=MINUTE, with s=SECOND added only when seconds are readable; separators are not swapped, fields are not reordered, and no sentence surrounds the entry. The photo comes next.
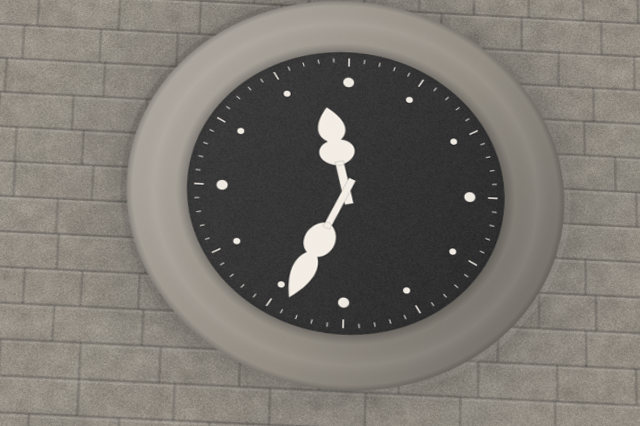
h=11 m=34
